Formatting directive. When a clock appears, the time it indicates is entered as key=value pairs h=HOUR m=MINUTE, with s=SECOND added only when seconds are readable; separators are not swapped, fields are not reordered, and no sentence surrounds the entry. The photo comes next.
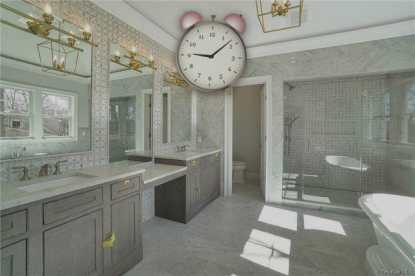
h=9 m=8
